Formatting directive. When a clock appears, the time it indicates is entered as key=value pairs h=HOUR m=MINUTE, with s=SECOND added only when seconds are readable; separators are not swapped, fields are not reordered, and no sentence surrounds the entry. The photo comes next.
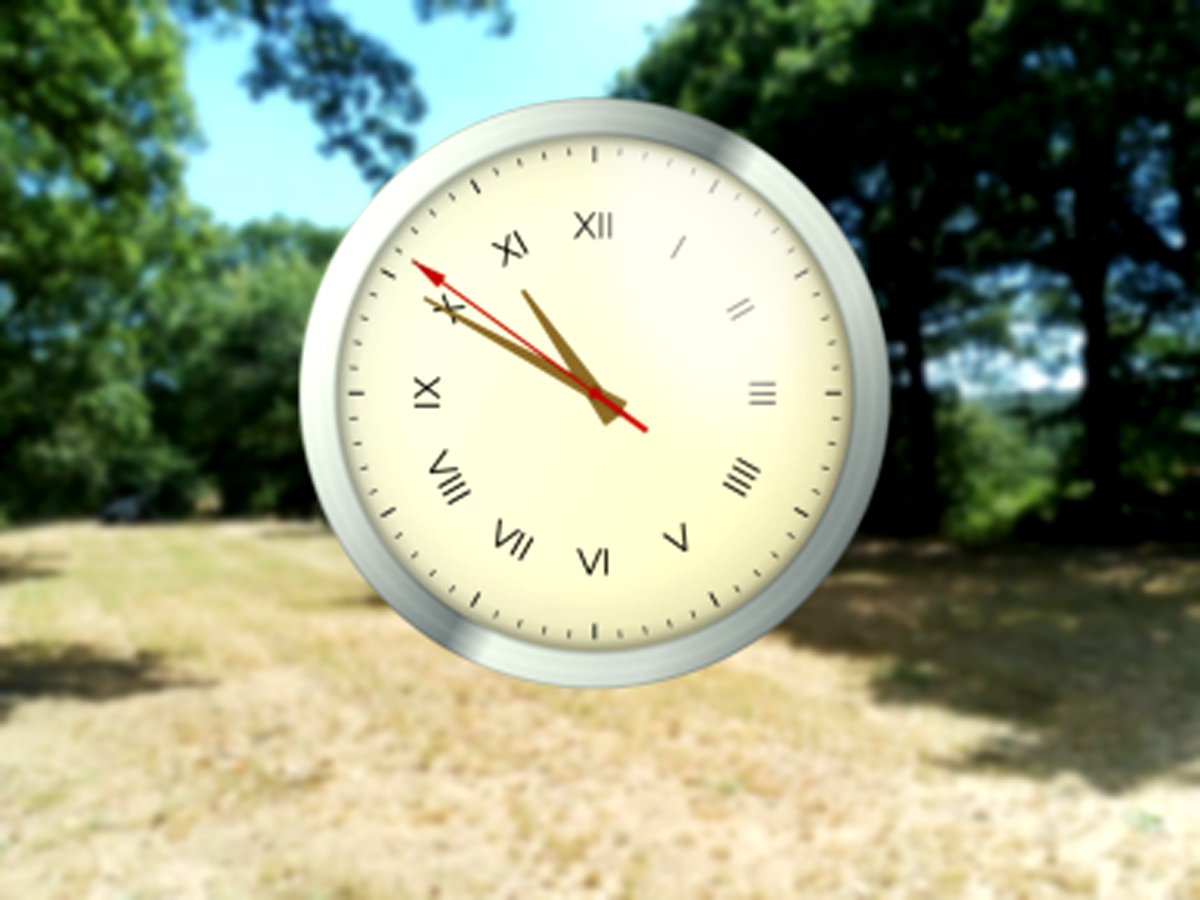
h=10 m=49 s=51
